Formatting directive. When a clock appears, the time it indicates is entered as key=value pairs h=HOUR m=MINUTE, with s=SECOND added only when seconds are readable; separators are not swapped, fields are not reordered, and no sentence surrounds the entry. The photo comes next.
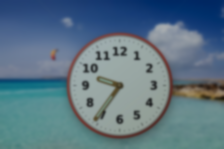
h=9 m=36
